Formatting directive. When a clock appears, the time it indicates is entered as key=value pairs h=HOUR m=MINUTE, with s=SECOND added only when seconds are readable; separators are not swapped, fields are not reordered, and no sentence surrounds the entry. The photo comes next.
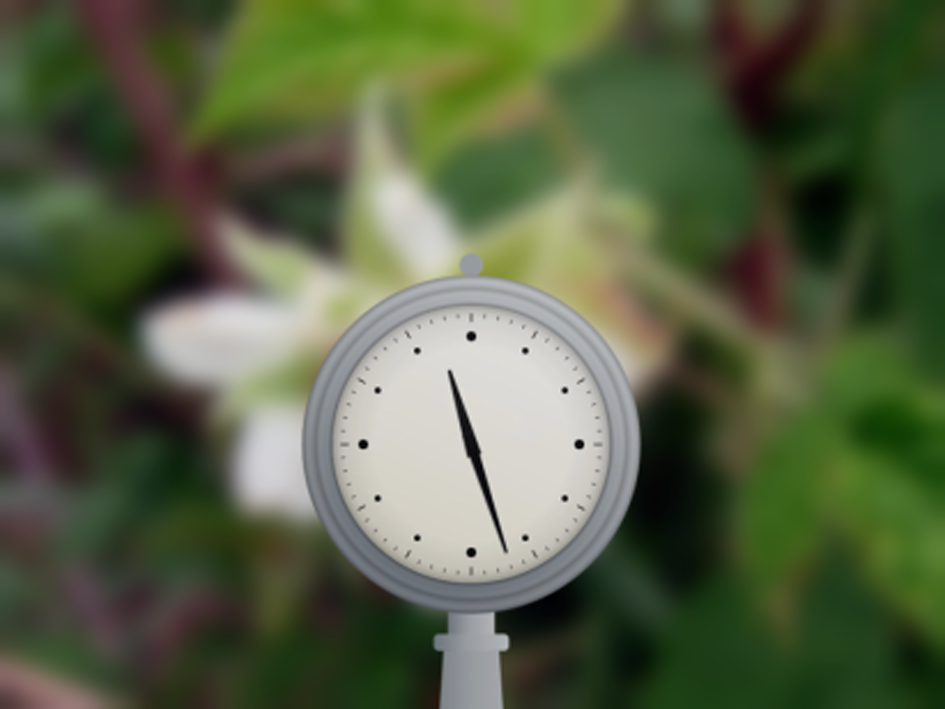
h=11 m=27
